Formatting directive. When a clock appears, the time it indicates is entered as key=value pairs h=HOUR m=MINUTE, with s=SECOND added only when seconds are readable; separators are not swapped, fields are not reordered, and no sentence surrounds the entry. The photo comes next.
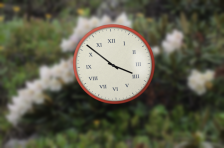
h=3 m=52
